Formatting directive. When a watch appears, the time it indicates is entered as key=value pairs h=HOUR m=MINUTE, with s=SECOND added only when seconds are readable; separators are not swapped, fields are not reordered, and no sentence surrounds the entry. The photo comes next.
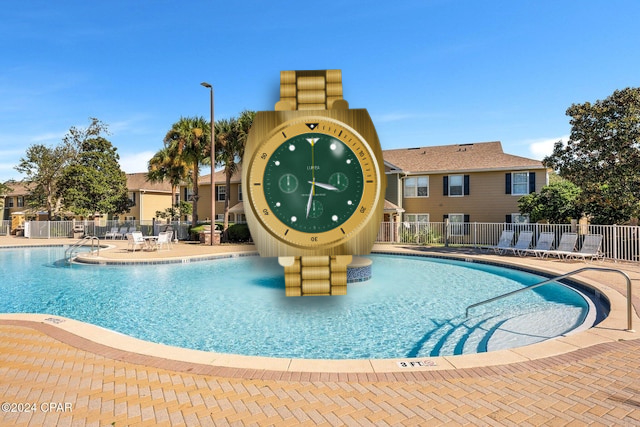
h=3 m=32
